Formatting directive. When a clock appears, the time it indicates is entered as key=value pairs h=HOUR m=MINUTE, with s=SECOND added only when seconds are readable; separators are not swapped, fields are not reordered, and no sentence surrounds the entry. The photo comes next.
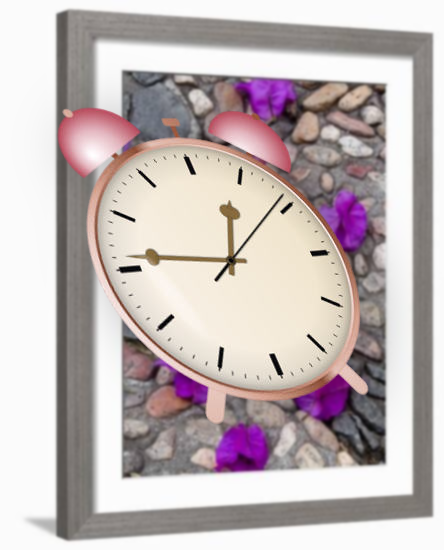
h=12 m=46 s=9
